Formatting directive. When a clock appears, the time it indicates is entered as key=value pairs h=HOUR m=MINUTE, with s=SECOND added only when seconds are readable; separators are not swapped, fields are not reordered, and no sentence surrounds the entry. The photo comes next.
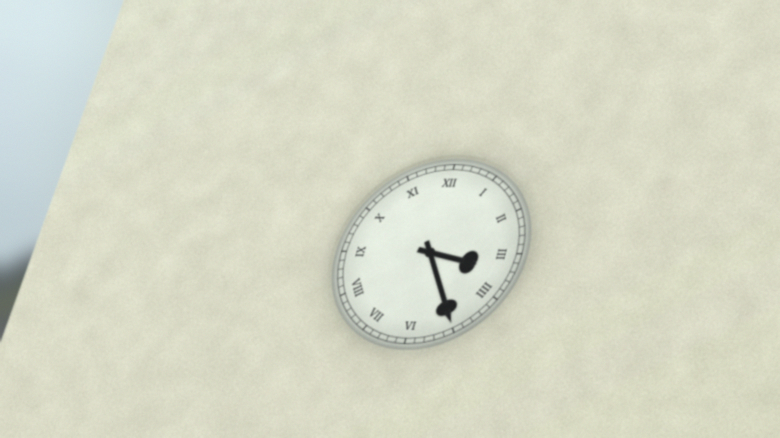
h=3 m=25
